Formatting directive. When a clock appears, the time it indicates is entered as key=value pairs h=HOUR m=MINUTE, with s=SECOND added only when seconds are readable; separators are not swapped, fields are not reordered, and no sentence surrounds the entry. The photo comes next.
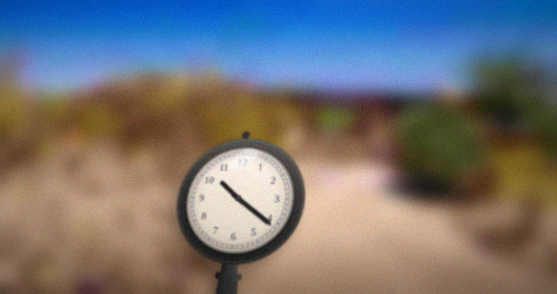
h=10 m=21
